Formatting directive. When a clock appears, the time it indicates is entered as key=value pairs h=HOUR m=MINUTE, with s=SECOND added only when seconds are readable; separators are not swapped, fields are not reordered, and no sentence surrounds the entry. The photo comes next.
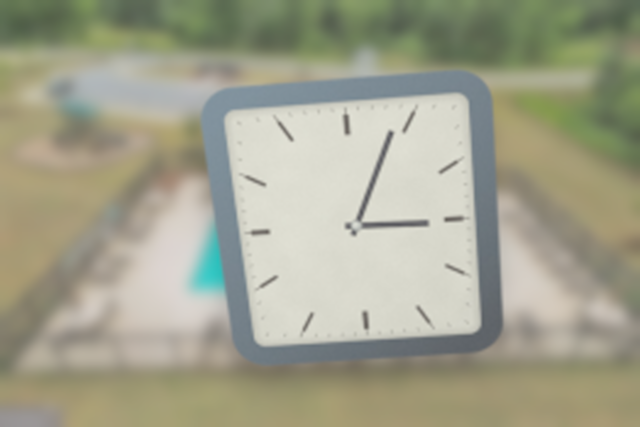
h=3 m=4
